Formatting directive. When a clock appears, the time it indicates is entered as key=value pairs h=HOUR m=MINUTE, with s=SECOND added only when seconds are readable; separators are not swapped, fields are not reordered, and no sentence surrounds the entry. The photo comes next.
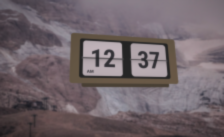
h=12 m=37
